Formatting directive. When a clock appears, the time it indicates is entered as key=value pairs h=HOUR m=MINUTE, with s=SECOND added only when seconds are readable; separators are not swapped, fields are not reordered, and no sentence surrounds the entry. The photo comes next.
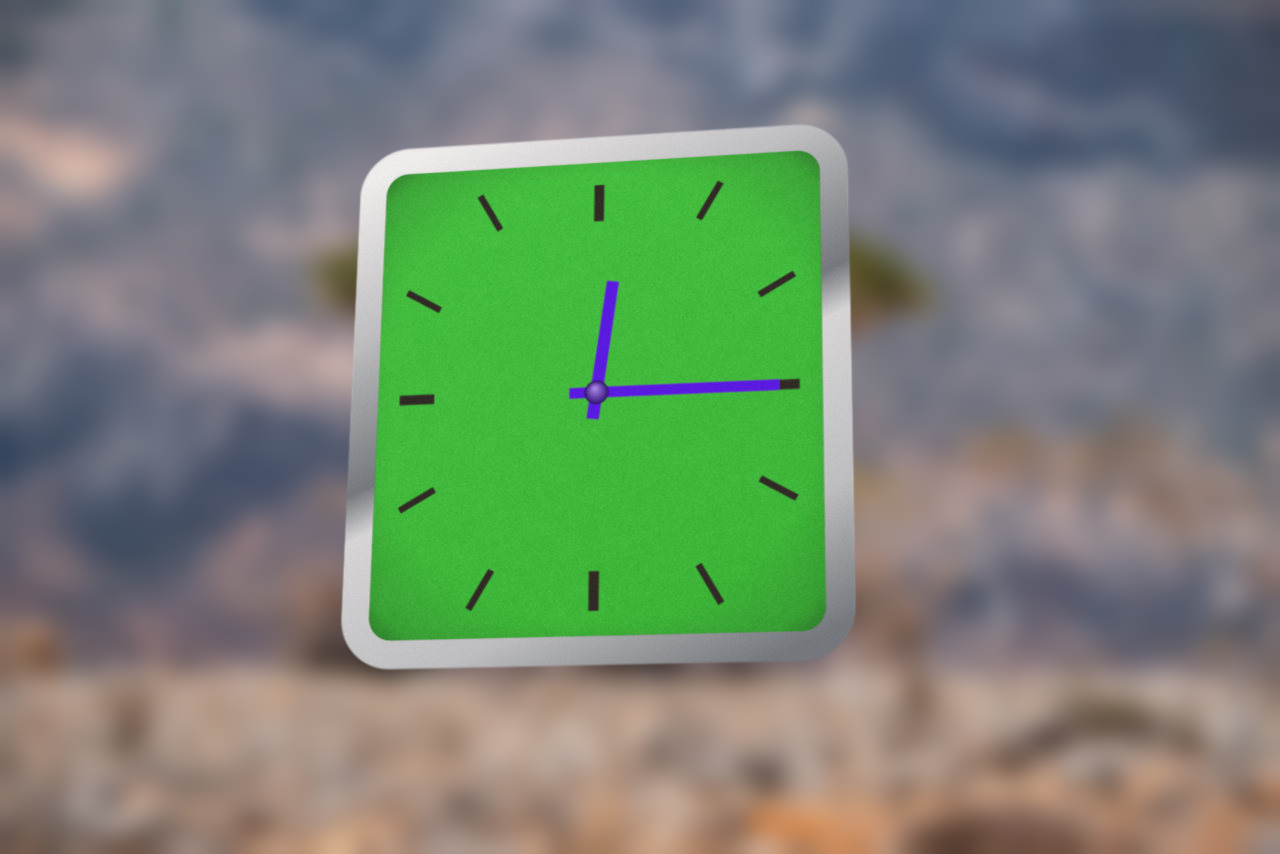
h=12 m=15
